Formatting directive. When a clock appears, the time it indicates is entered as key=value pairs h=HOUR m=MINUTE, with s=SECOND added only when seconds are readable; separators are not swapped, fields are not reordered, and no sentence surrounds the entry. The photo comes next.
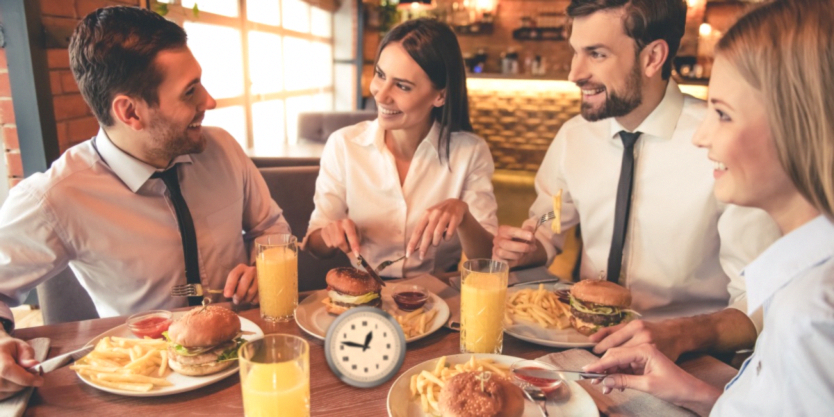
h=12 m=47
